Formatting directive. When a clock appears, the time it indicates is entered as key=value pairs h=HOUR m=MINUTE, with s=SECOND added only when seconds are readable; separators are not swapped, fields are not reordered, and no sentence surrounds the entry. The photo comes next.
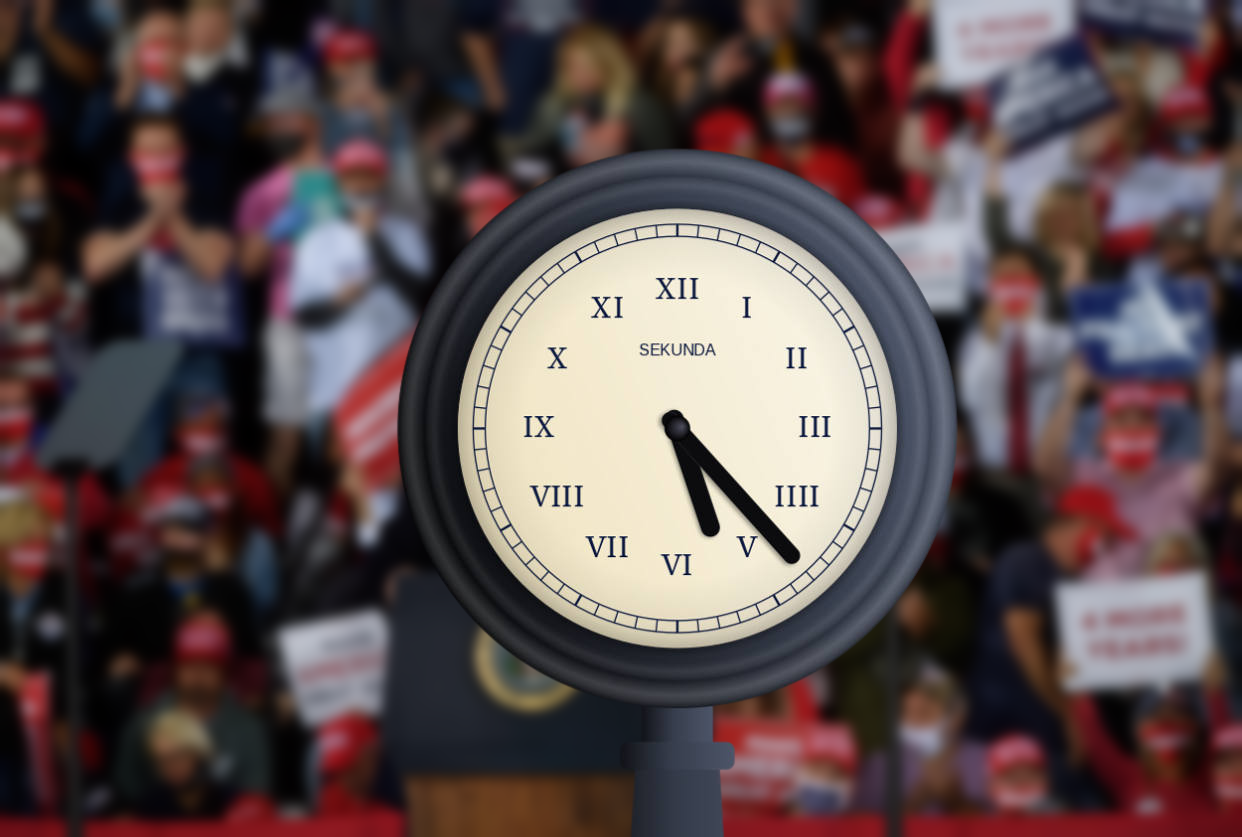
h=5 m=23
